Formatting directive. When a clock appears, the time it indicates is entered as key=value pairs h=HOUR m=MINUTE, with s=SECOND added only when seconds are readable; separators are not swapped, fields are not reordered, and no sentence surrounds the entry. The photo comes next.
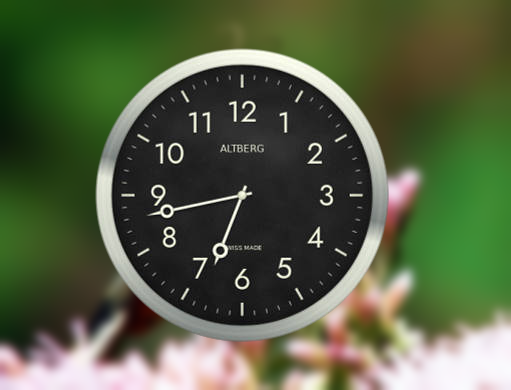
h=6 m=43
